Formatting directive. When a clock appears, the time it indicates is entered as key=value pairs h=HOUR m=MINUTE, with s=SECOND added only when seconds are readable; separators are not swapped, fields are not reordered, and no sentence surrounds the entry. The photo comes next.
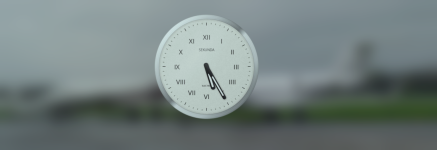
h=5 m=25
